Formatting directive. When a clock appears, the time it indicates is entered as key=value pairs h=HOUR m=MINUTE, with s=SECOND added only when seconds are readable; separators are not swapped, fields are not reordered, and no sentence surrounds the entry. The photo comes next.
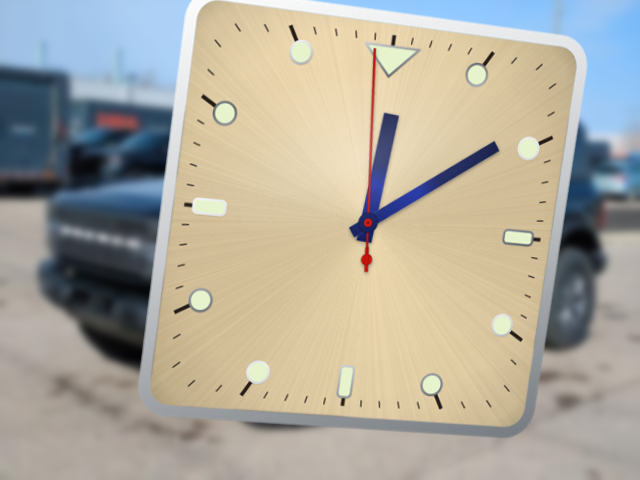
h=12 m=8 s=59
